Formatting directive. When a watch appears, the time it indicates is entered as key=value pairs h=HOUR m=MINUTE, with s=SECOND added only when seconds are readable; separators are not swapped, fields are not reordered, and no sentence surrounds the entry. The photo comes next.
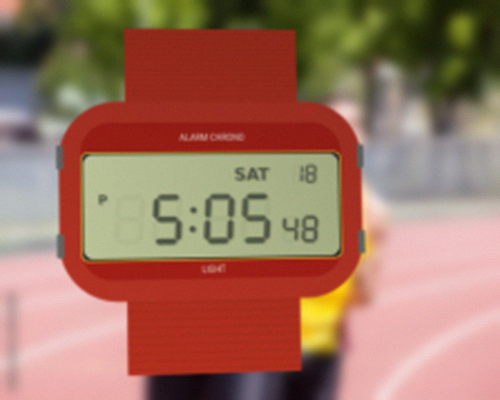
h=5 m=5 s=48
